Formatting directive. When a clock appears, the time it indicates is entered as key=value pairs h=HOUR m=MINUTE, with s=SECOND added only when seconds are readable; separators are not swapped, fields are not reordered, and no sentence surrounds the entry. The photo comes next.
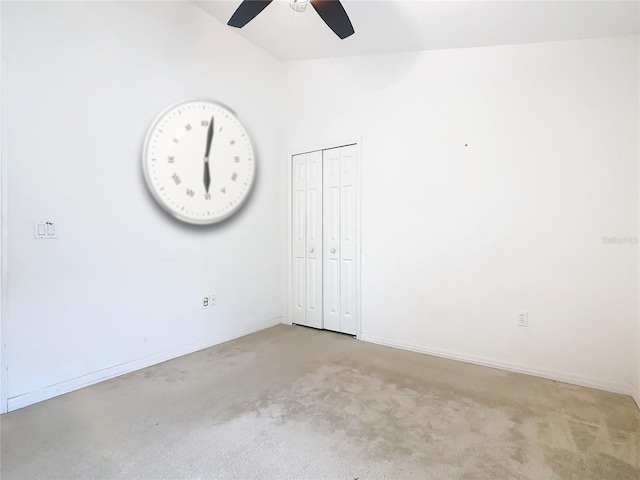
h=6 m=2
